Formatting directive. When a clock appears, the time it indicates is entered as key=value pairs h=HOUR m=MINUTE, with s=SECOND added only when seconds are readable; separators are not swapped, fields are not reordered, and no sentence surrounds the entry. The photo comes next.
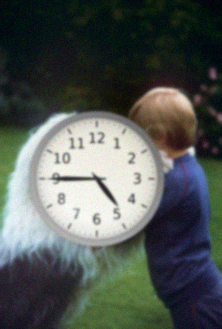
h=4 m=45
